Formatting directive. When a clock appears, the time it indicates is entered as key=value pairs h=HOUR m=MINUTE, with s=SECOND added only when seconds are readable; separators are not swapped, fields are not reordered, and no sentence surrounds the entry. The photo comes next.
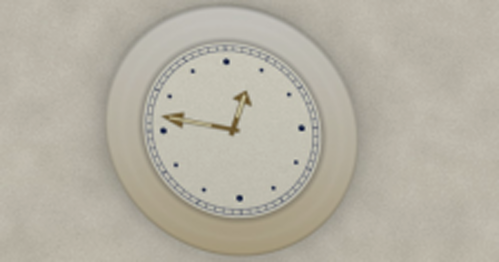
h=12 m=47
